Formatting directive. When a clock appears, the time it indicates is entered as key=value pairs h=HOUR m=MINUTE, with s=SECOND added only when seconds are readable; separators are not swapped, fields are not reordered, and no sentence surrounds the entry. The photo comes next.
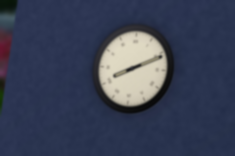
h=8 m=11
